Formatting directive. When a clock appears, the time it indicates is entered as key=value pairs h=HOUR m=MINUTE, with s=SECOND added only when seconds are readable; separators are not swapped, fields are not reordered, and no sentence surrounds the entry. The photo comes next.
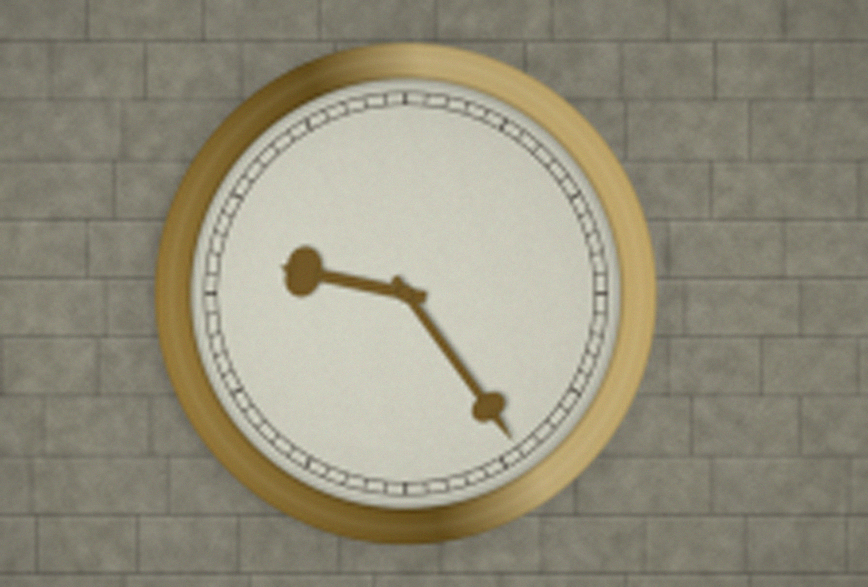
h=9 m=24
